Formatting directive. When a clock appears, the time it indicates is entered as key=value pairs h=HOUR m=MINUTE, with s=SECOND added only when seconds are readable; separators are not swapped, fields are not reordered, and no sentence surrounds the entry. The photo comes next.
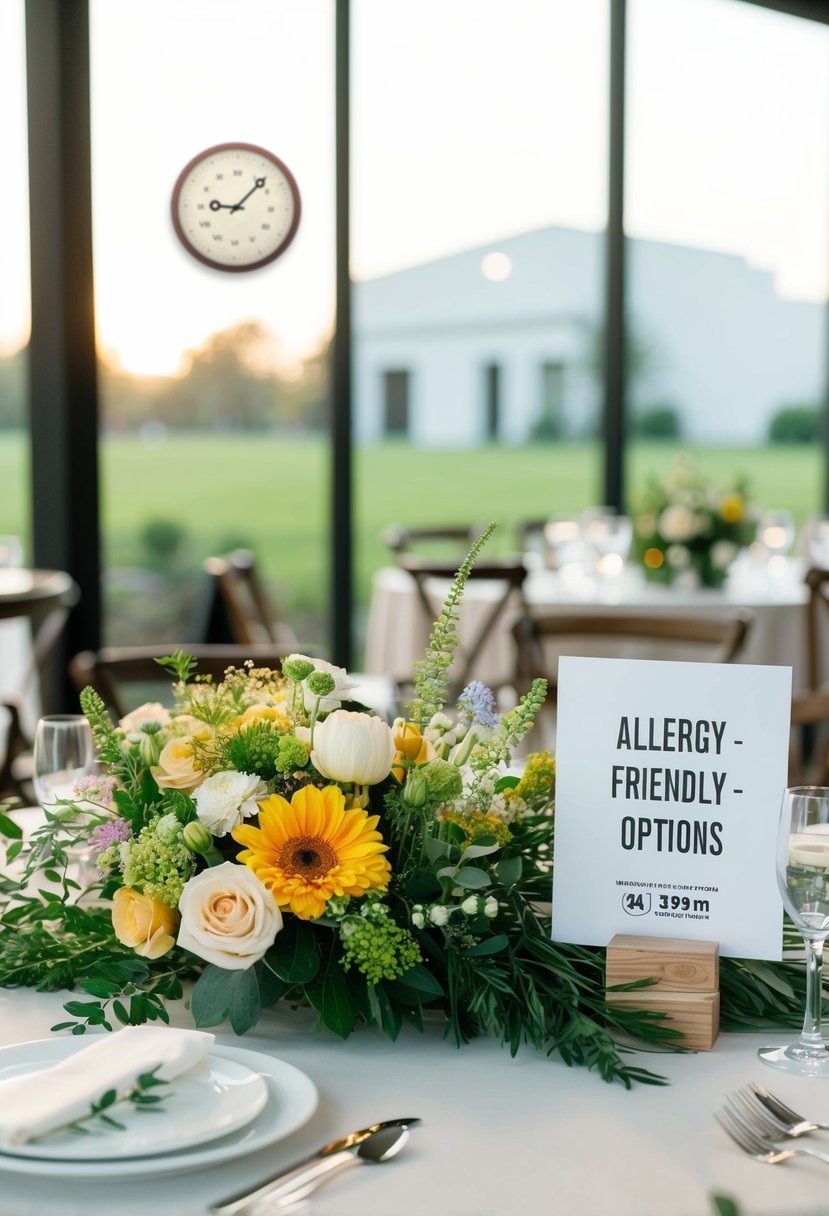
h=9 m=7
